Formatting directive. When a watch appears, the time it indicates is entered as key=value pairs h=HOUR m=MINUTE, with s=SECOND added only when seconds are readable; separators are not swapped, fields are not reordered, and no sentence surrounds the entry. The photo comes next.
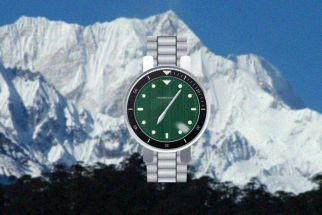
h=7 m=6
